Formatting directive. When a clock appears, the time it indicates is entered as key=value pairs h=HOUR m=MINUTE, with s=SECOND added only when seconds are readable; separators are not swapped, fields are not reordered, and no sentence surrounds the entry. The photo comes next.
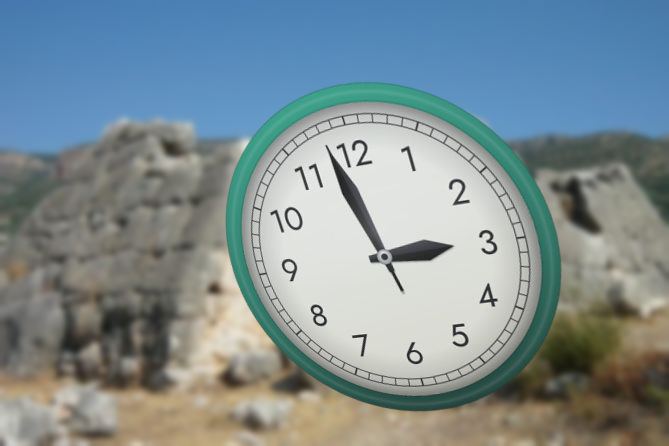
h=2 m=57 s=58
